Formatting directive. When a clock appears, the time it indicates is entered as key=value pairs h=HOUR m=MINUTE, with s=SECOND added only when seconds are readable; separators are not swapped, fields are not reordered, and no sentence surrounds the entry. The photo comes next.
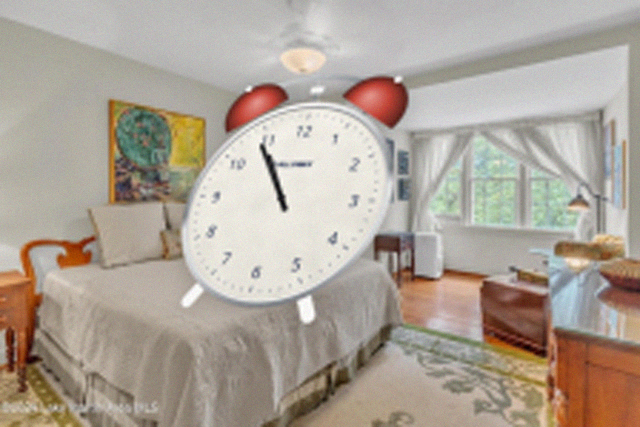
h=10 m=54
